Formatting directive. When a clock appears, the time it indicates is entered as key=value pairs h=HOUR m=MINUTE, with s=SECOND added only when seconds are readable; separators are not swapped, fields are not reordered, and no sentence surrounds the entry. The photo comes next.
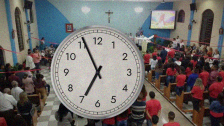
h=6 m=56
